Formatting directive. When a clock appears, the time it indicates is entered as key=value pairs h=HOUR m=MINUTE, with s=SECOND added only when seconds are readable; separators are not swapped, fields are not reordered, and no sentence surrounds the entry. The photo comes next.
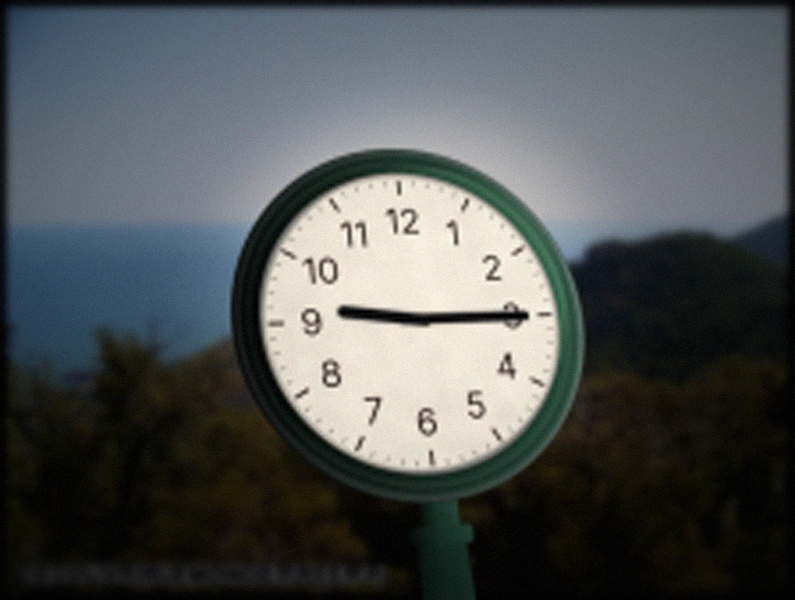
h=9 m=15
